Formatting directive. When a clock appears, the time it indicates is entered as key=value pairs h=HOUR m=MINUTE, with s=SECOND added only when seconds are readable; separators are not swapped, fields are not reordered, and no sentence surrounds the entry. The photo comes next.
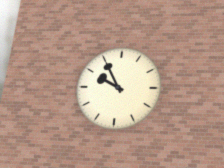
h=9 m=55
